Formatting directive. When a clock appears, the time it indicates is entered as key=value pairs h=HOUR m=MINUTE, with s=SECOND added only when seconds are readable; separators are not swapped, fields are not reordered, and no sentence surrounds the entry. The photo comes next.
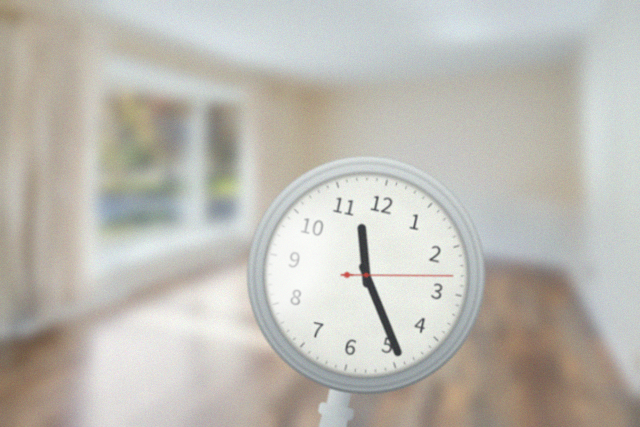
h=11 m=24 s=13
